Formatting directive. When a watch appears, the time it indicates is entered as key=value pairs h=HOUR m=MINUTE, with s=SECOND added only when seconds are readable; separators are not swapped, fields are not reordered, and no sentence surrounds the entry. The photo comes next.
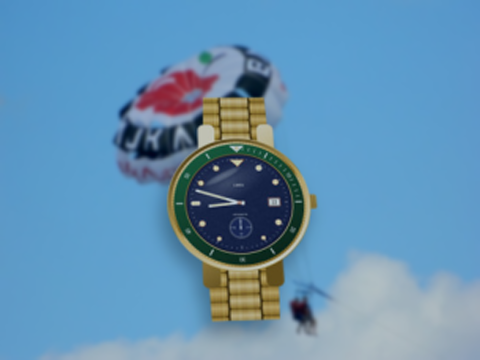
h=8 m=48
